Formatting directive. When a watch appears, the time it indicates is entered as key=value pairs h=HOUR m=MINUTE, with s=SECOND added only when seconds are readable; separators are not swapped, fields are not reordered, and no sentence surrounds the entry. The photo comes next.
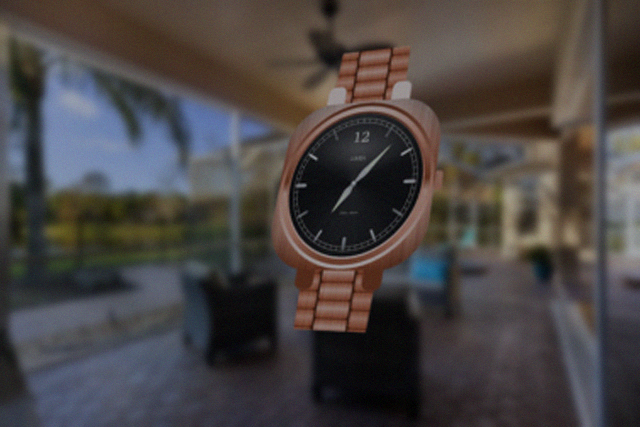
h=7 m=7
